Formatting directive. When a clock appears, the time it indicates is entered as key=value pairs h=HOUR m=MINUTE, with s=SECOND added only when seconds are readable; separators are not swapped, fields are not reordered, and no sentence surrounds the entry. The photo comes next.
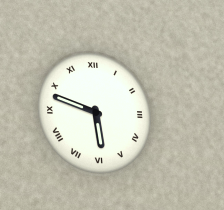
h=5 m=48
